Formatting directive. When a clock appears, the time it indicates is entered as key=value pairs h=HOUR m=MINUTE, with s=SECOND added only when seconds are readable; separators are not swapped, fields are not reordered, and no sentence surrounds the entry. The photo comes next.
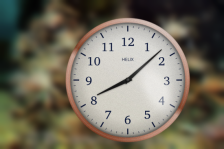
h=8 m=8
